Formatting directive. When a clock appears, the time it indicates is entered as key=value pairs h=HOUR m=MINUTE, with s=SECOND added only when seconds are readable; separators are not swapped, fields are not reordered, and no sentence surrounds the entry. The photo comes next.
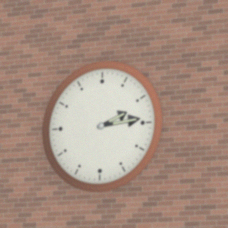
h=2 m=14
